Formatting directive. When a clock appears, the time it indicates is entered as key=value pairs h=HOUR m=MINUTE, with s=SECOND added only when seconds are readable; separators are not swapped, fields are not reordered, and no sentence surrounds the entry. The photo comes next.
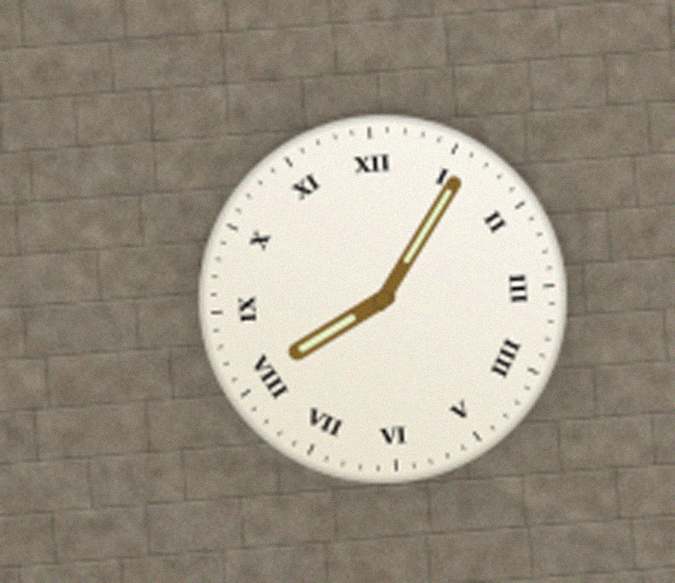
h=8 m=6
